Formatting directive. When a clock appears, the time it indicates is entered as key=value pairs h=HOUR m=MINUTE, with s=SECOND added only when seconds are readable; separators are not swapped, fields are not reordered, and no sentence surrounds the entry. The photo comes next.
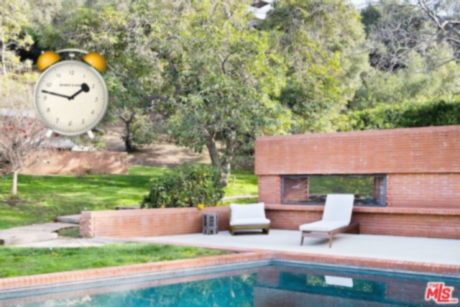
h=1 m=47
